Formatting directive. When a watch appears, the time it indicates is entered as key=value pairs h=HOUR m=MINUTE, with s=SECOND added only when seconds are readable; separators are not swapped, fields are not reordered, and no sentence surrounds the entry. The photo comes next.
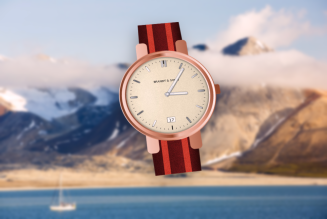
h=3 m=6
